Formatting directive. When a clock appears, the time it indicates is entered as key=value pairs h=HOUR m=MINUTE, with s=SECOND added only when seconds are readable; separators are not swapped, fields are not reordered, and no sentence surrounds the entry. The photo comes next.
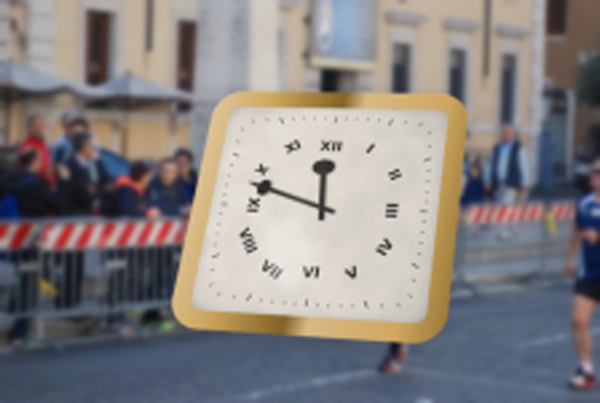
h=11 m=48
